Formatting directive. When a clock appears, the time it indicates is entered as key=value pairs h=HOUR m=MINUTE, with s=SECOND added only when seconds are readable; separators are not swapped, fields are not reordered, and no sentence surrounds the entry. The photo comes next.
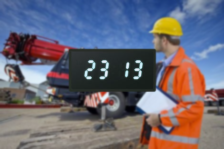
h=23 m=13
